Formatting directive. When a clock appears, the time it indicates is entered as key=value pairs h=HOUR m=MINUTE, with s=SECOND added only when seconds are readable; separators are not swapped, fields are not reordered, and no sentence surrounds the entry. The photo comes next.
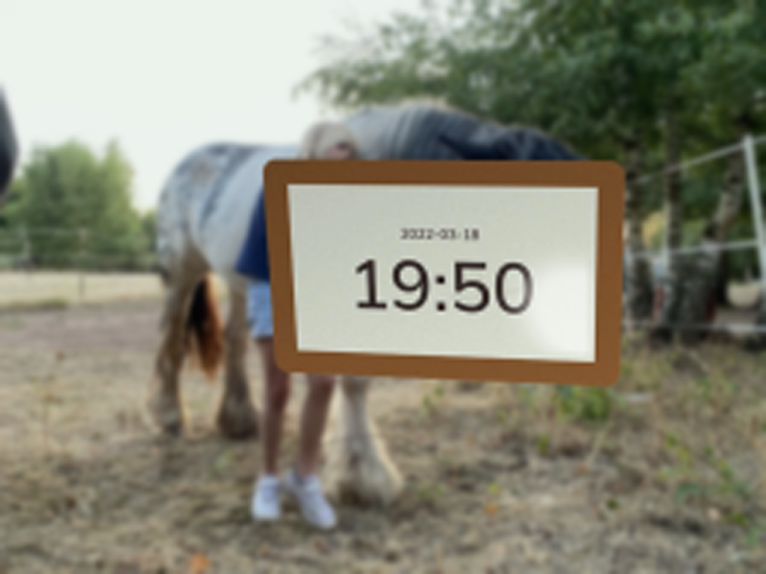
h=19 m=50
